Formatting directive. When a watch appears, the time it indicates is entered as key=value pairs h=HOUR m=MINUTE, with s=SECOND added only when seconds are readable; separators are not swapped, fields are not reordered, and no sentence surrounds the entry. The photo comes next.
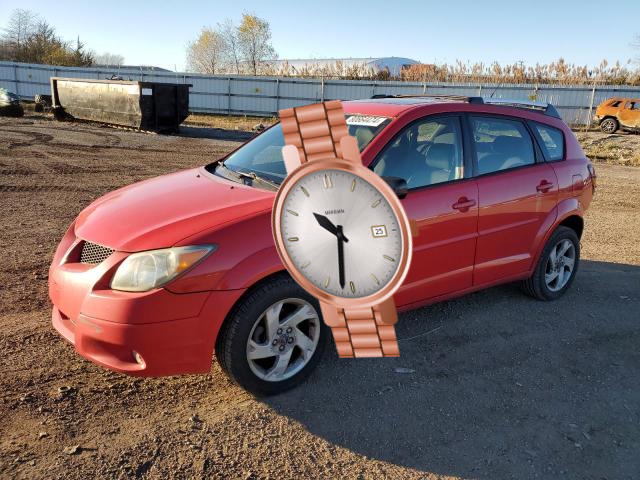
h=10 m=32
